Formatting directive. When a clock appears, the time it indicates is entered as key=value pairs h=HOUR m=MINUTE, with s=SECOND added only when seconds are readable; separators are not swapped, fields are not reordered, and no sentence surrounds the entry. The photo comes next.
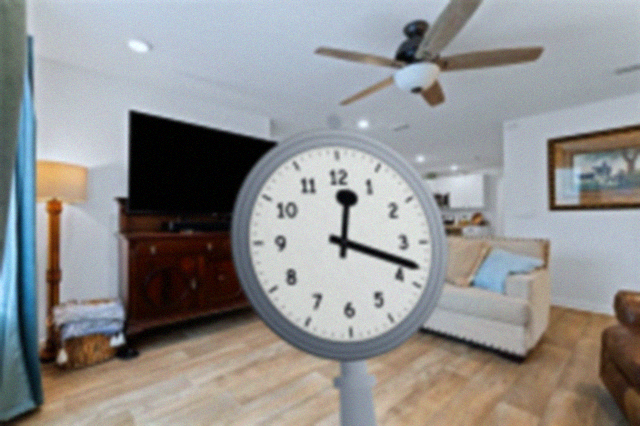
h=12 m=18
